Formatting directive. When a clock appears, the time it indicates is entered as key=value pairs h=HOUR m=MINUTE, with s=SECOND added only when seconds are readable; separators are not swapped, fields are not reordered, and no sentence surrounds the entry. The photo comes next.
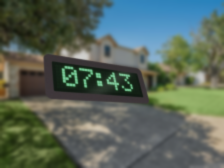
h=7 m=43
